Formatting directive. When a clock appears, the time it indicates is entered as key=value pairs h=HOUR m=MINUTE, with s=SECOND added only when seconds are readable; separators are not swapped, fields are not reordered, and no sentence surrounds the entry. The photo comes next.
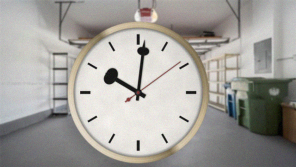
h=10 m=1 s=9
